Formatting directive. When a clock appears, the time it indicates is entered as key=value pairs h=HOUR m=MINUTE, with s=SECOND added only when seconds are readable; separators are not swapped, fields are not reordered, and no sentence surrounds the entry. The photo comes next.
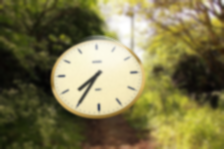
h=7 m=35
